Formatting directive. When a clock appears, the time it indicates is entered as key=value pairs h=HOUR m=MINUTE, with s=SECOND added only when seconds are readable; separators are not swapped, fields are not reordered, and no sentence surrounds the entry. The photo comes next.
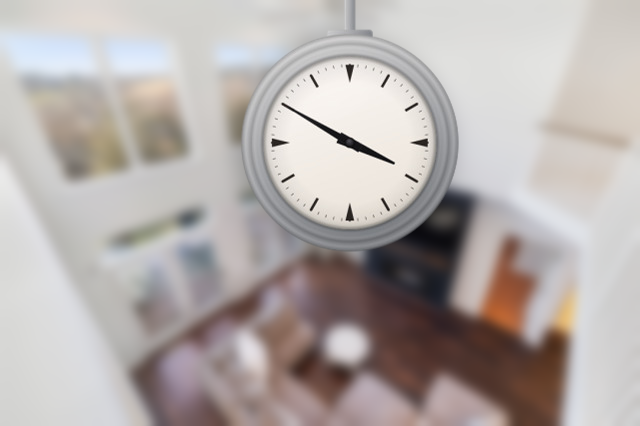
h=3 m=50
